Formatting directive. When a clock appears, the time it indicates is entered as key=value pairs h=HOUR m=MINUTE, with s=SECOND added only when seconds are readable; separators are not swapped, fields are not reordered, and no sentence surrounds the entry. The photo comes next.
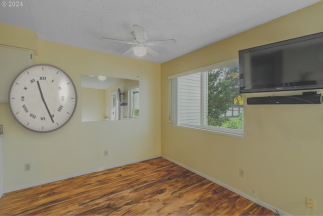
h=11 m=26
